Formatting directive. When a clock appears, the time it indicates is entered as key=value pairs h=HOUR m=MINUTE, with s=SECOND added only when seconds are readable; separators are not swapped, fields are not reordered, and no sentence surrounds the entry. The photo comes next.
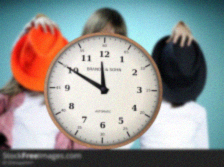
h=11 m=50
